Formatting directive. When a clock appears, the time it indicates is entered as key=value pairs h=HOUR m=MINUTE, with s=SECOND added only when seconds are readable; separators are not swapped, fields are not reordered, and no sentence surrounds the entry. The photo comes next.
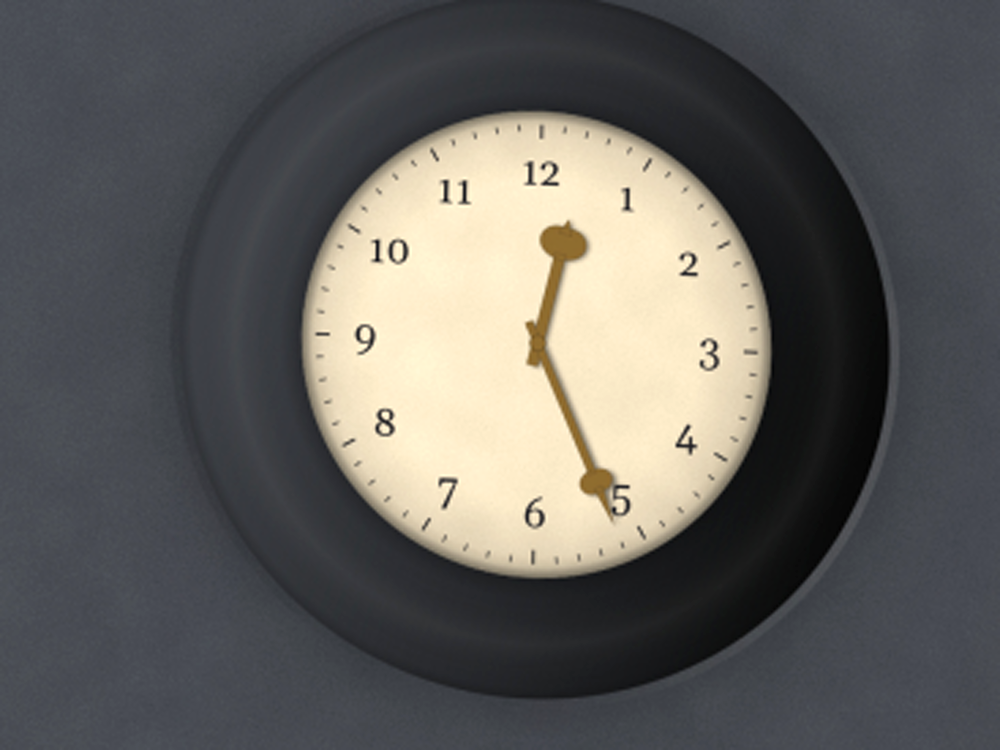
h=12 m=26
